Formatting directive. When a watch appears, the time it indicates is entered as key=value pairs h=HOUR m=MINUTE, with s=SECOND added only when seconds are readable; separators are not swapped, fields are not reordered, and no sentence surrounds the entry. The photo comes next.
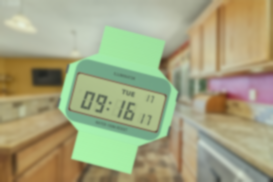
h=9 m=16
